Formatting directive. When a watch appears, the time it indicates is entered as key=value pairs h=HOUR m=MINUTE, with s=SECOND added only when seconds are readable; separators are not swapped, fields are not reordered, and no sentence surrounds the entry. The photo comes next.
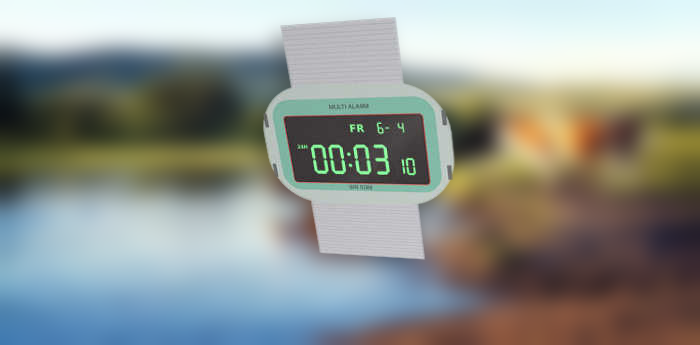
h=0 m=3 s=10
